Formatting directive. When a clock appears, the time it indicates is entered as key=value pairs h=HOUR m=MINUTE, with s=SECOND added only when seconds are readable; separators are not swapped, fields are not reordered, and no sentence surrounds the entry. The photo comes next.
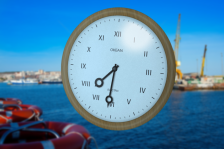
h=7 m=31
